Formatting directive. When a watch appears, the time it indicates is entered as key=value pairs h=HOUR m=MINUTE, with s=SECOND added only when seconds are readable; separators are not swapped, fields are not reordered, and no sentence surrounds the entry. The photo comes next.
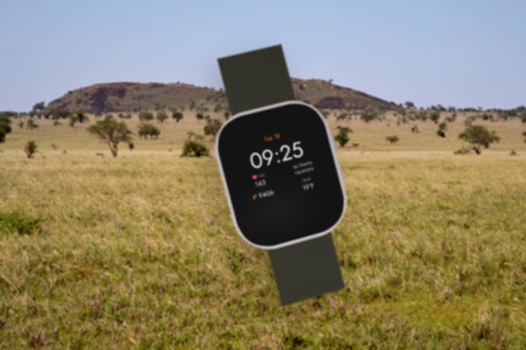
h=9 m=25
